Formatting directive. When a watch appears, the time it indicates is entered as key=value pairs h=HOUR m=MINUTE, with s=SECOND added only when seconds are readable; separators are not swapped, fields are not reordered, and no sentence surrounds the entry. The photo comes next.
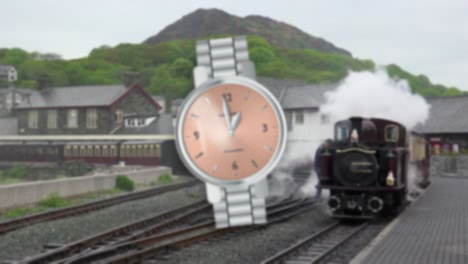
h=12 m=59
